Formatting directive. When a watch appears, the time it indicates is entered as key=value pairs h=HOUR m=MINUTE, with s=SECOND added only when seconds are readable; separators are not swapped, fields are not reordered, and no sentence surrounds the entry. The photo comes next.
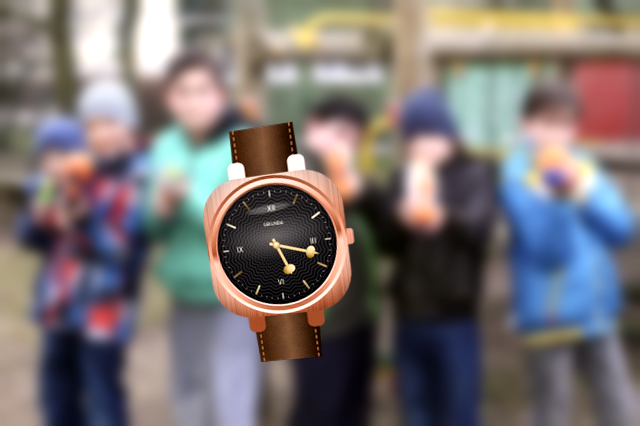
h=5 m=18
